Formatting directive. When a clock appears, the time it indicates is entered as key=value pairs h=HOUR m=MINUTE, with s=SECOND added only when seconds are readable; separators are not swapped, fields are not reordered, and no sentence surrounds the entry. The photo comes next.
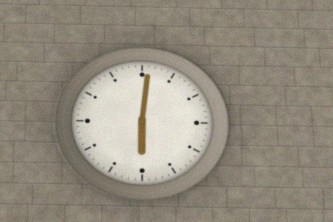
h=6 m=1
